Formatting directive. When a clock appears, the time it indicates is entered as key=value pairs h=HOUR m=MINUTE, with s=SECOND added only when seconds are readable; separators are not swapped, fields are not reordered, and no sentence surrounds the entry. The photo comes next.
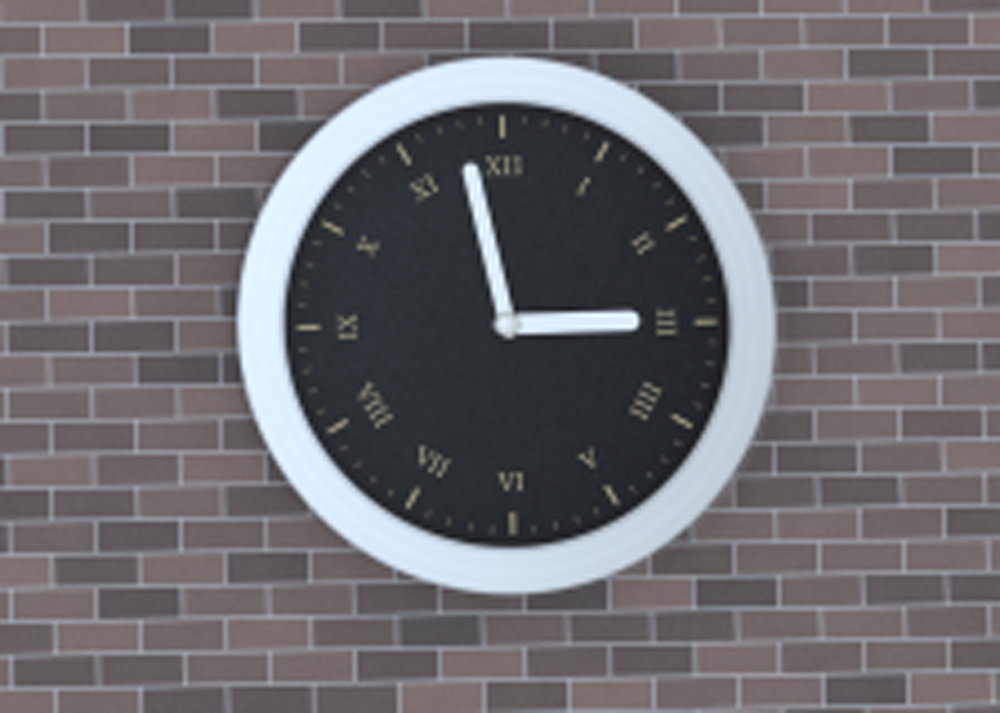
h=2 m=58
